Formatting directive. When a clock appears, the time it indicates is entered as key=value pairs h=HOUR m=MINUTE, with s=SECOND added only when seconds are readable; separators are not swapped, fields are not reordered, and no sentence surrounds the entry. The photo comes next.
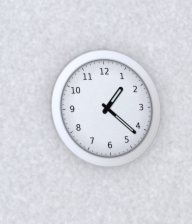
h=1 m=22
